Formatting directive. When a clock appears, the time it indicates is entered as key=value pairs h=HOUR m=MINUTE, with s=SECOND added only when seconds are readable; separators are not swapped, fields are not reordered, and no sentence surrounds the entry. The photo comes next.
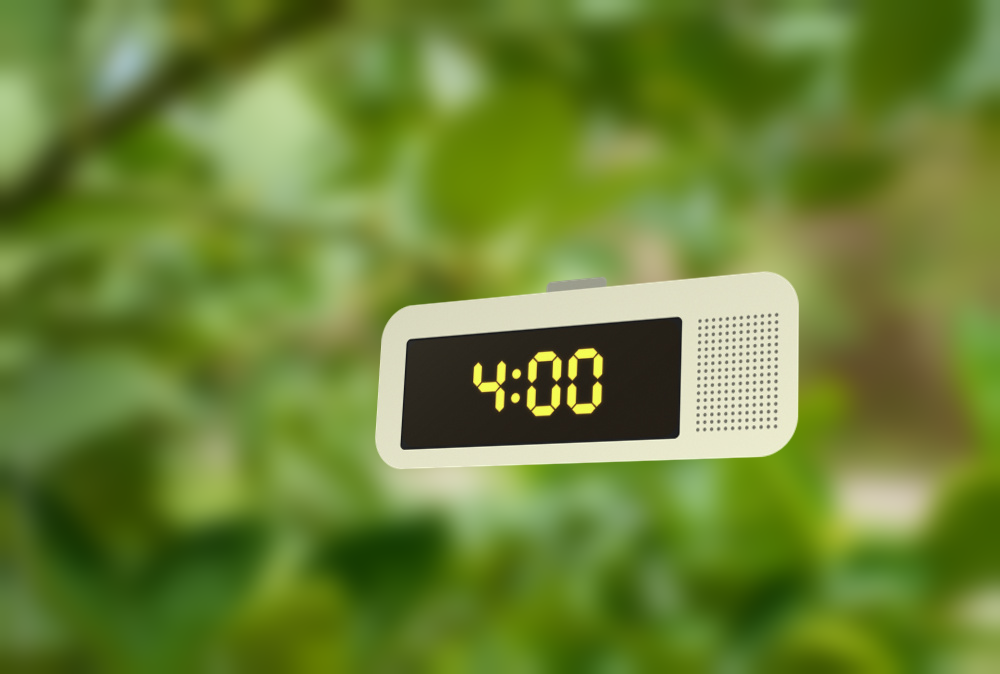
h=4 m=0
